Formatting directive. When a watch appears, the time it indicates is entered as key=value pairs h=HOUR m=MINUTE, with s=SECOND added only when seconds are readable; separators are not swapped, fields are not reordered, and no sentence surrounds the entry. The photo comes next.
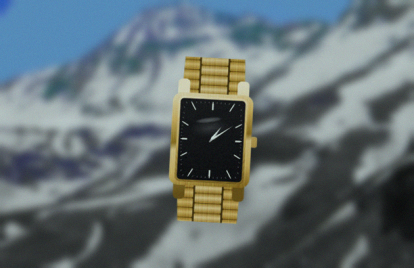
h=1 m=9
